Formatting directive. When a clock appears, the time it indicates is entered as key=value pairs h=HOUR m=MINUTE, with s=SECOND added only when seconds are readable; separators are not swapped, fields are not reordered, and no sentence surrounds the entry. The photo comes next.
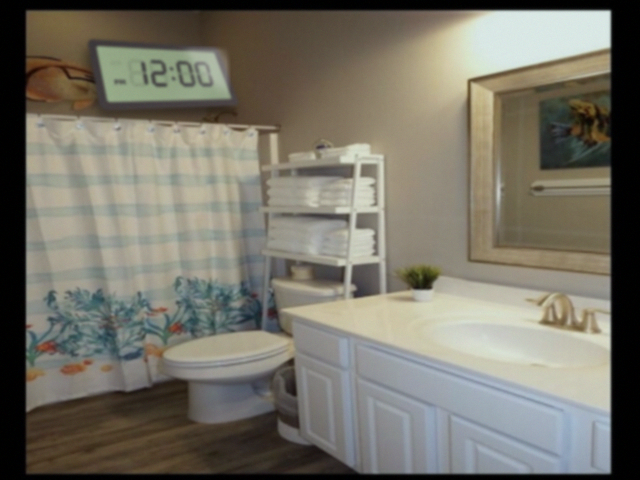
h=12 m=0
